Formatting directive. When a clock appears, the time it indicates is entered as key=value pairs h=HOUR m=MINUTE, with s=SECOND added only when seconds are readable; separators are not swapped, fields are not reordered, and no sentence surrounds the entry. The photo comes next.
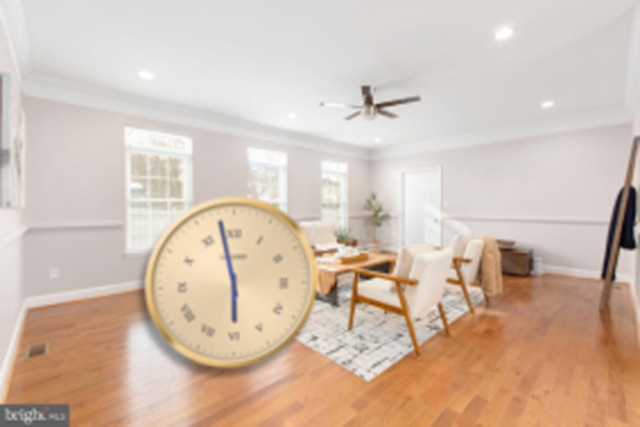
h=5 m=58
